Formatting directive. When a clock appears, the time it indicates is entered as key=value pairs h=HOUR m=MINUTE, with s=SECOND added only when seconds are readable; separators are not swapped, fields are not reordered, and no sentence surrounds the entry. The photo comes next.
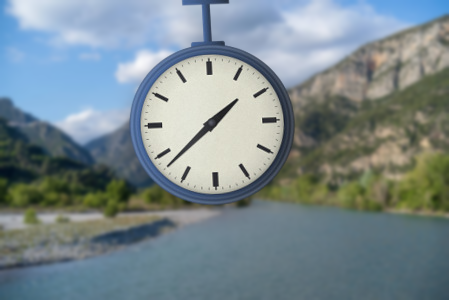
h=1 m=38
